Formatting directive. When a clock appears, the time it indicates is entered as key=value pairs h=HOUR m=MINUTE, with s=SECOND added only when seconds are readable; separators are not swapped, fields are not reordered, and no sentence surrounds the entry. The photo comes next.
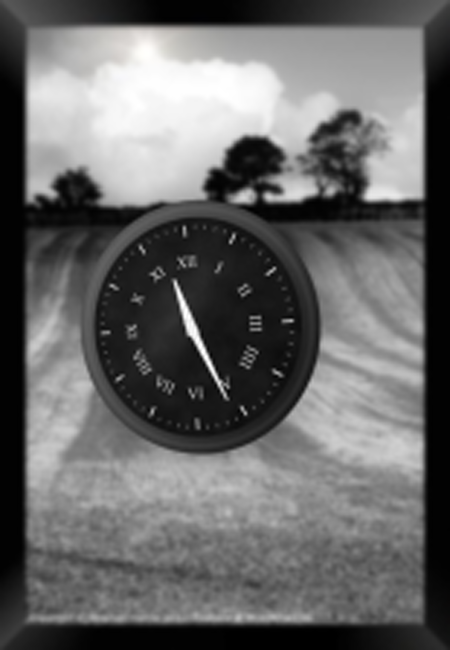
h=11 m=26
